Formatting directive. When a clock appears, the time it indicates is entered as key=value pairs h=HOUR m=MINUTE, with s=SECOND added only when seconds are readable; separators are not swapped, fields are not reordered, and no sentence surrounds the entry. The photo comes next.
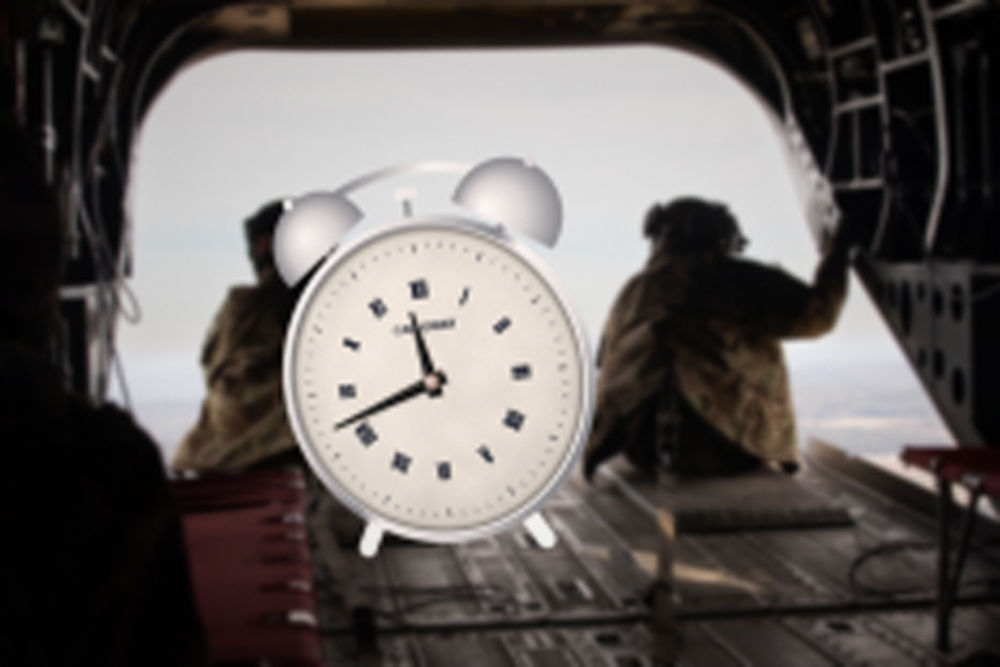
h=11 m=42
